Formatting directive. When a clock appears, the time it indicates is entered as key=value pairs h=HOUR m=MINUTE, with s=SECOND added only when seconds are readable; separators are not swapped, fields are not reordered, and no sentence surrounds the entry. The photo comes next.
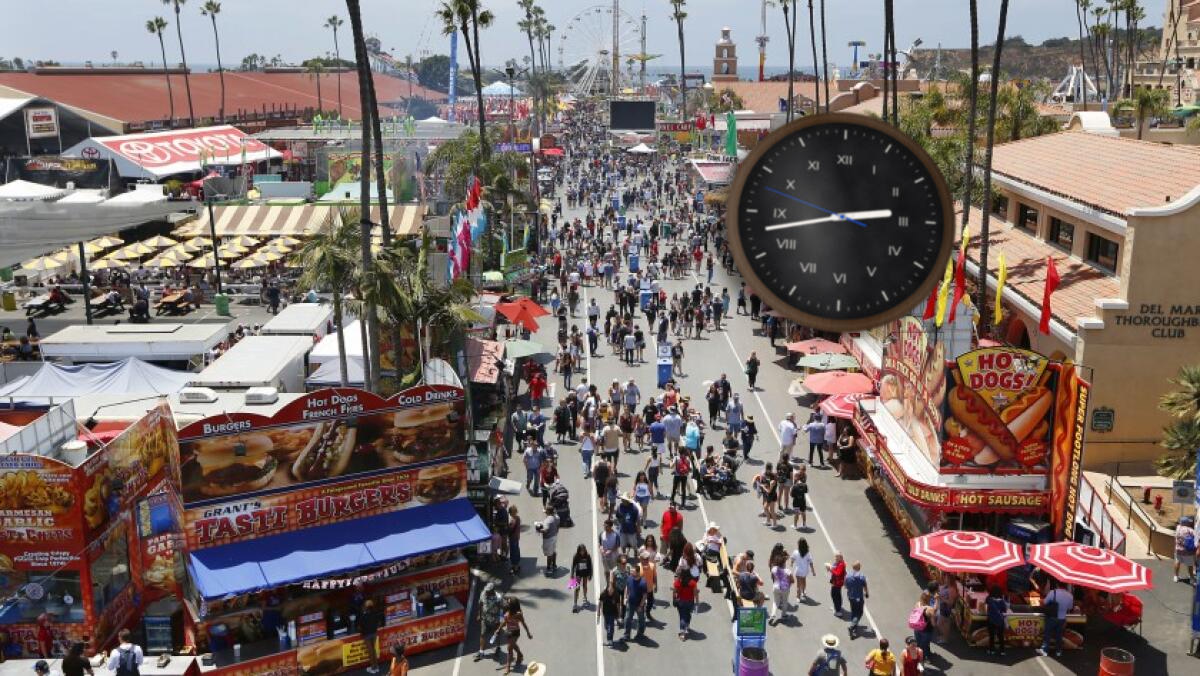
h=2 m=42 s=48
